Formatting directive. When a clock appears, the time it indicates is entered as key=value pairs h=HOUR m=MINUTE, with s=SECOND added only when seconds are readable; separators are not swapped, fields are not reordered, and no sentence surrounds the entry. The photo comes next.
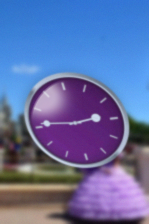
h=2 m=46
